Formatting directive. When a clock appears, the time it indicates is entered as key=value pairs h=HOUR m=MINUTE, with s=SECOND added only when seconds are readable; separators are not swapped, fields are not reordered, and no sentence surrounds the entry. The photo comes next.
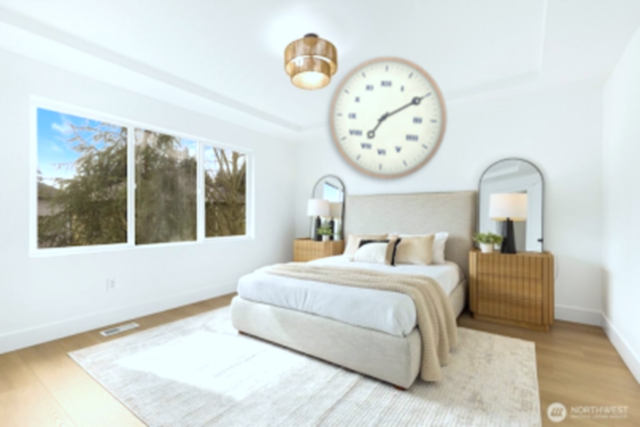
h=7 m=10
